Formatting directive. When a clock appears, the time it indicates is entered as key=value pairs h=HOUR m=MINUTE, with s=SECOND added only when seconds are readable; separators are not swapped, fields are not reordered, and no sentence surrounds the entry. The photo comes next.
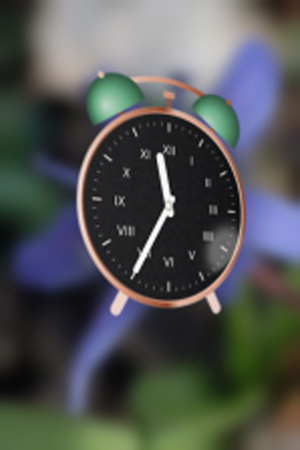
h=11 m=35
